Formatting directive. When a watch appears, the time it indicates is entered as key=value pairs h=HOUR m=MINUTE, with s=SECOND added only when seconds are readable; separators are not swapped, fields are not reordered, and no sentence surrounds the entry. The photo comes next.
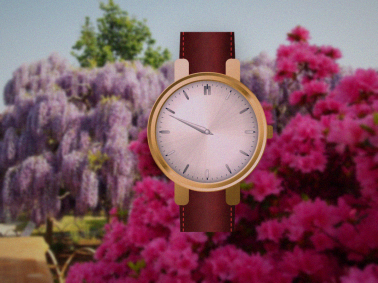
h=9 m=49
